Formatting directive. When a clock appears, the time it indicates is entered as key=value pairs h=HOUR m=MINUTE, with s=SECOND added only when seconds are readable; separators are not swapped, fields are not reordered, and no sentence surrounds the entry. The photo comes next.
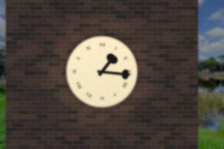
h=1 m=16
